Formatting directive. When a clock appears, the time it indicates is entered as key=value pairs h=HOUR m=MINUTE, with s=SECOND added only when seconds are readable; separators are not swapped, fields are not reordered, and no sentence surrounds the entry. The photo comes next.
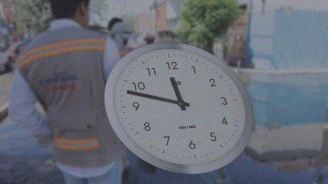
h=11 m=48
